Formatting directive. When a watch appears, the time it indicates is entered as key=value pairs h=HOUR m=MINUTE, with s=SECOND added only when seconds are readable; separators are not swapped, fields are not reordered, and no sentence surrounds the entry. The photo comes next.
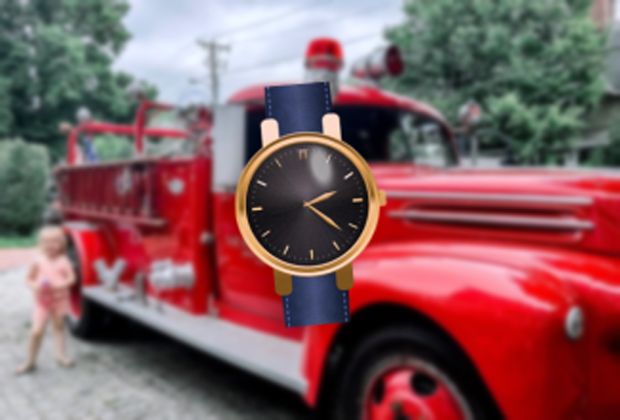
h=2 m=22
